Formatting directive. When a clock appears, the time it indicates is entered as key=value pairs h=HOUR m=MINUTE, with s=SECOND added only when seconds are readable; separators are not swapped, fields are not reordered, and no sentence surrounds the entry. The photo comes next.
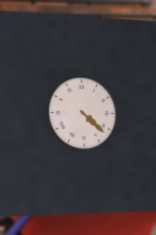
h=4 m=22
